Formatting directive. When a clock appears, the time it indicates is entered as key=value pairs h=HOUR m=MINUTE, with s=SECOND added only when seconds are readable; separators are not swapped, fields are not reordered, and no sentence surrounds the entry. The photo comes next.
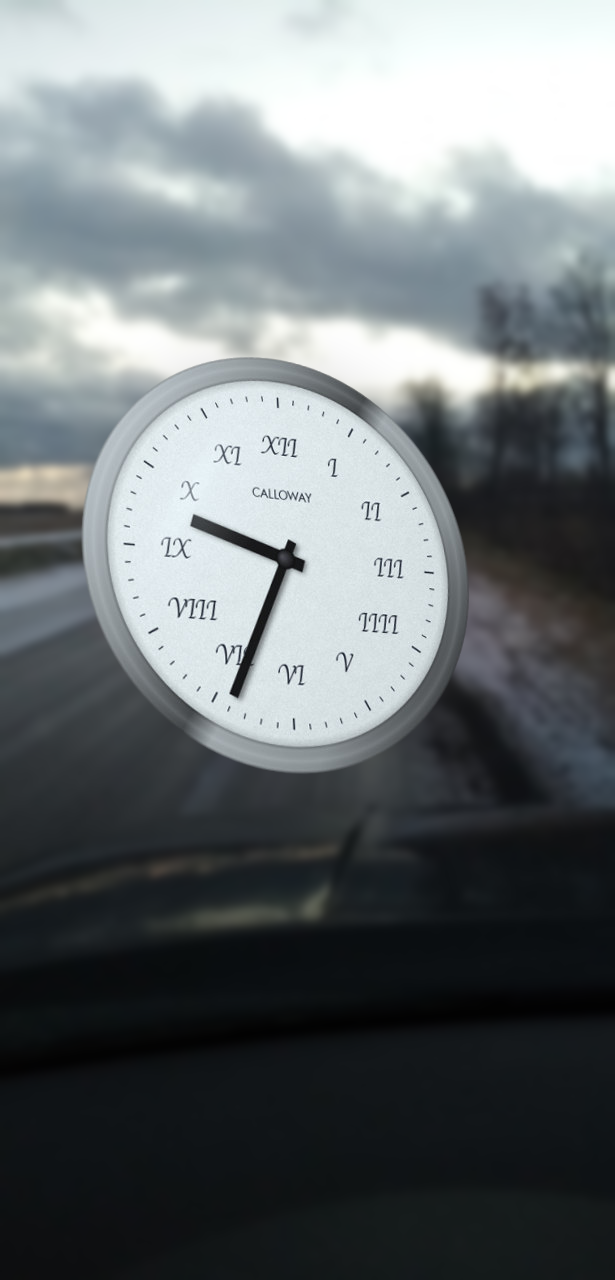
h=9 m=34
